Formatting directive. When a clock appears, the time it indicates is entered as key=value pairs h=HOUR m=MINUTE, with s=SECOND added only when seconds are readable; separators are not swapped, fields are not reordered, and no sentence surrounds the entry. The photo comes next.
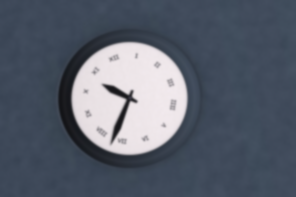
h=10 m=37
